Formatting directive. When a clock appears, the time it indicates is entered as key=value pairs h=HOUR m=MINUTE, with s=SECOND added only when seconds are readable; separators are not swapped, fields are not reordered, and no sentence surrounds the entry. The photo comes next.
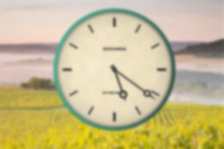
h=5 m=21
